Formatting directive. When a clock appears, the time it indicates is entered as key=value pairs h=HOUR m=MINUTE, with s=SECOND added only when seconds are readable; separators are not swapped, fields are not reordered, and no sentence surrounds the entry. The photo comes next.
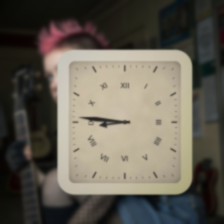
h=8 m=46
